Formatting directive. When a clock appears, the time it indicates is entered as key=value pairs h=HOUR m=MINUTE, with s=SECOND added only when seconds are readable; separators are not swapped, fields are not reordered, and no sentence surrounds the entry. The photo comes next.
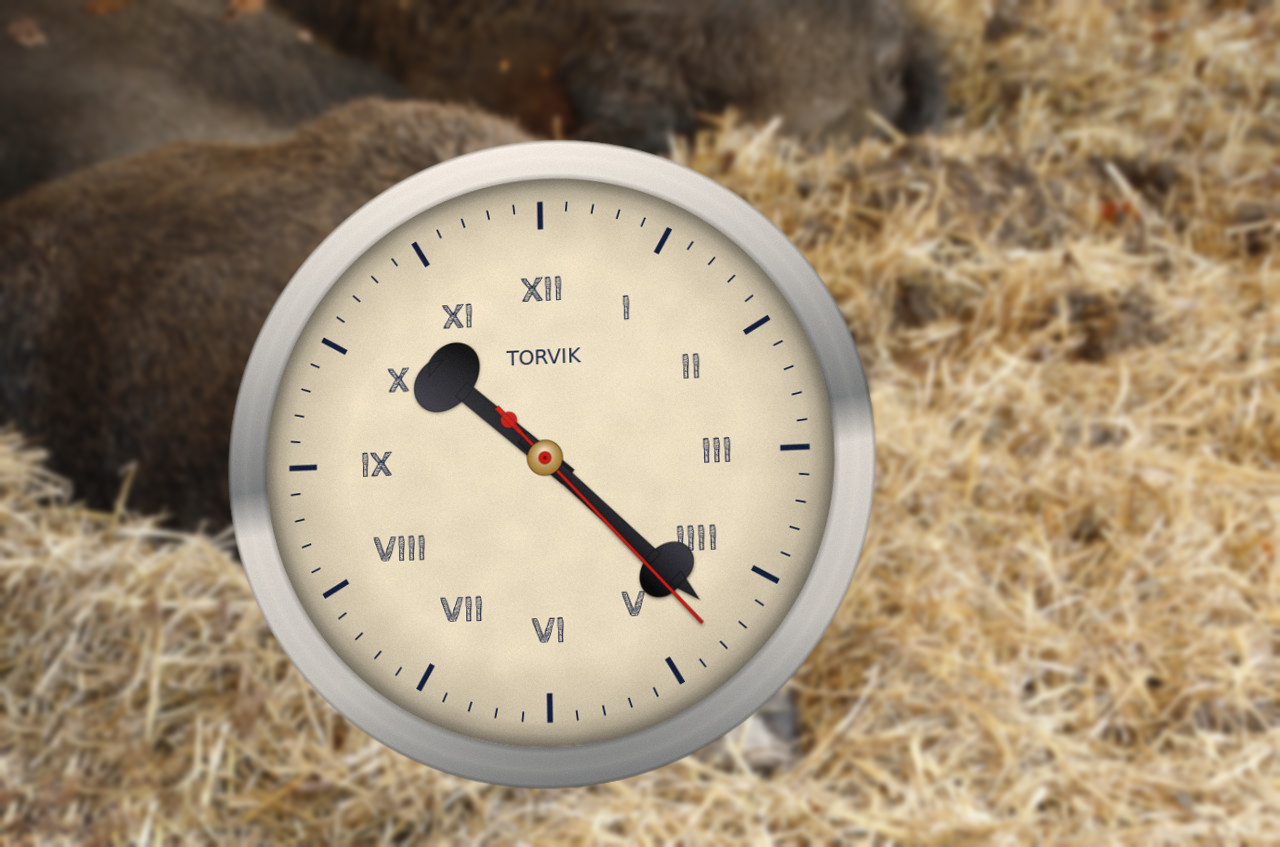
h=10 m=22 s=23
